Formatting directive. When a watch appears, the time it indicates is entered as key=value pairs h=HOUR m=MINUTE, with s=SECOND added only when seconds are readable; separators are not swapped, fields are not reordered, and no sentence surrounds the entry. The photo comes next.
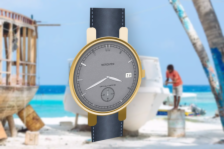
h=3 m=41
